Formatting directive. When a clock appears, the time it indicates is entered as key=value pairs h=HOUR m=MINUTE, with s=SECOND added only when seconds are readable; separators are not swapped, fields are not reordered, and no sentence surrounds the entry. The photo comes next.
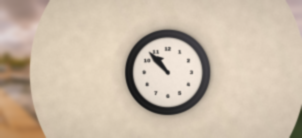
h=10 m=53
